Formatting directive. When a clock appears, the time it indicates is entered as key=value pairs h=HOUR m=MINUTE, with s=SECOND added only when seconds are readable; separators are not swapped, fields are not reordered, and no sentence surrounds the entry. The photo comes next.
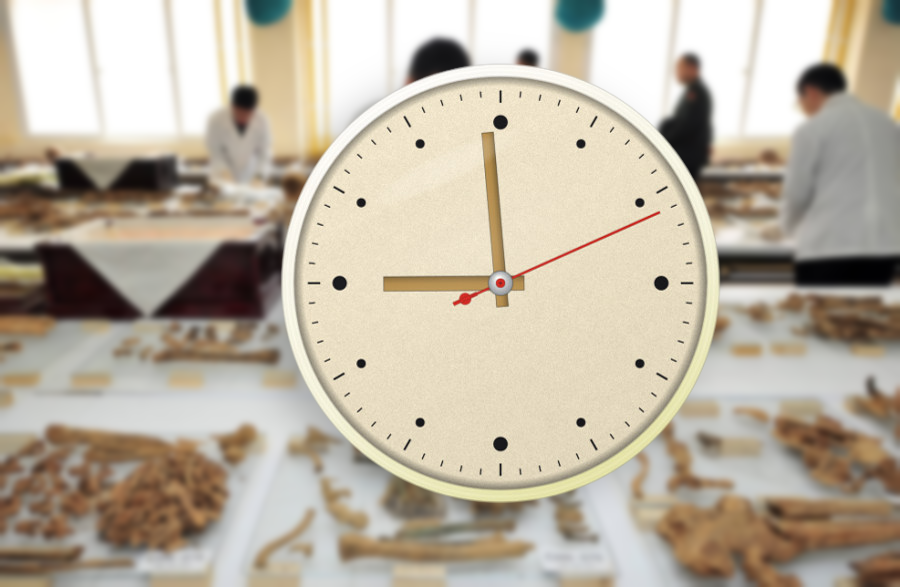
h=8 m=59 s=11
